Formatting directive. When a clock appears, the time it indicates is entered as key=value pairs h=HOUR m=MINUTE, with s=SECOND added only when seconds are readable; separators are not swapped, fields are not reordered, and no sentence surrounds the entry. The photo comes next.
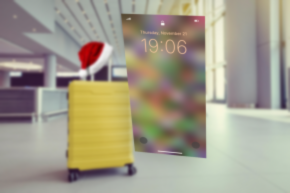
h=19 m=6
